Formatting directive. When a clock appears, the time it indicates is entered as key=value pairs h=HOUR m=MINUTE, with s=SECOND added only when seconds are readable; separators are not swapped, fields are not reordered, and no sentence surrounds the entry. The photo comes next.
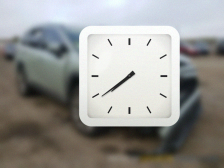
h=7 m=39
